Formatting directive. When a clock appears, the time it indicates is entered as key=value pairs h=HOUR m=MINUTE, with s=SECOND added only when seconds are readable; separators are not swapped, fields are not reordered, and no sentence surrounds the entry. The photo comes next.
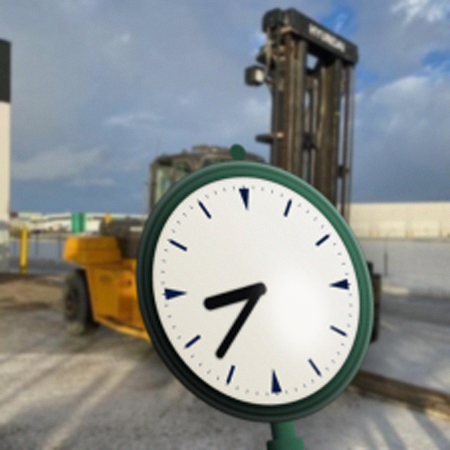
h=8 m=37
